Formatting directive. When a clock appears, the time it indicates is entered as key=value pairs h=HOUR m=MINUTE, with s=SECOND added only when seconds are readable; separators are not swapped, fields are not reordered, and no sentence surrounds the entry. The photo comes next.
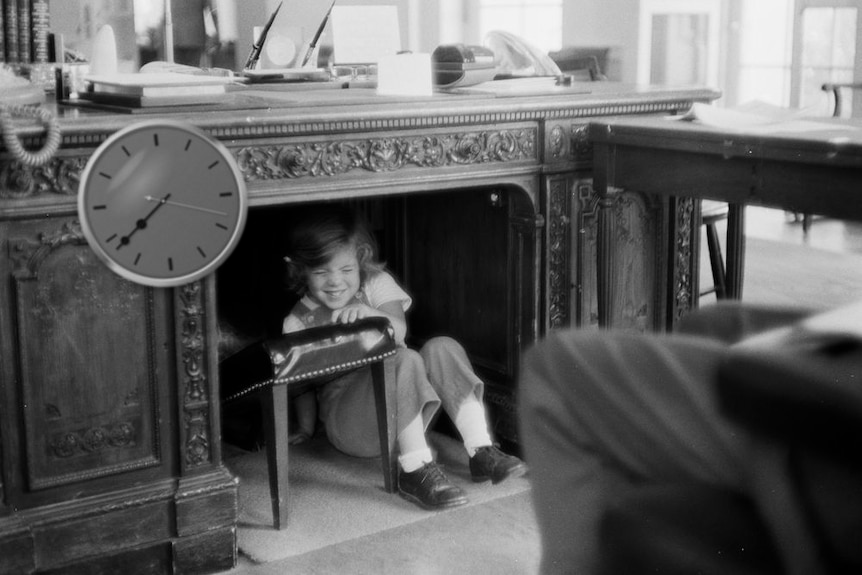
h=7 m=38 s=18
